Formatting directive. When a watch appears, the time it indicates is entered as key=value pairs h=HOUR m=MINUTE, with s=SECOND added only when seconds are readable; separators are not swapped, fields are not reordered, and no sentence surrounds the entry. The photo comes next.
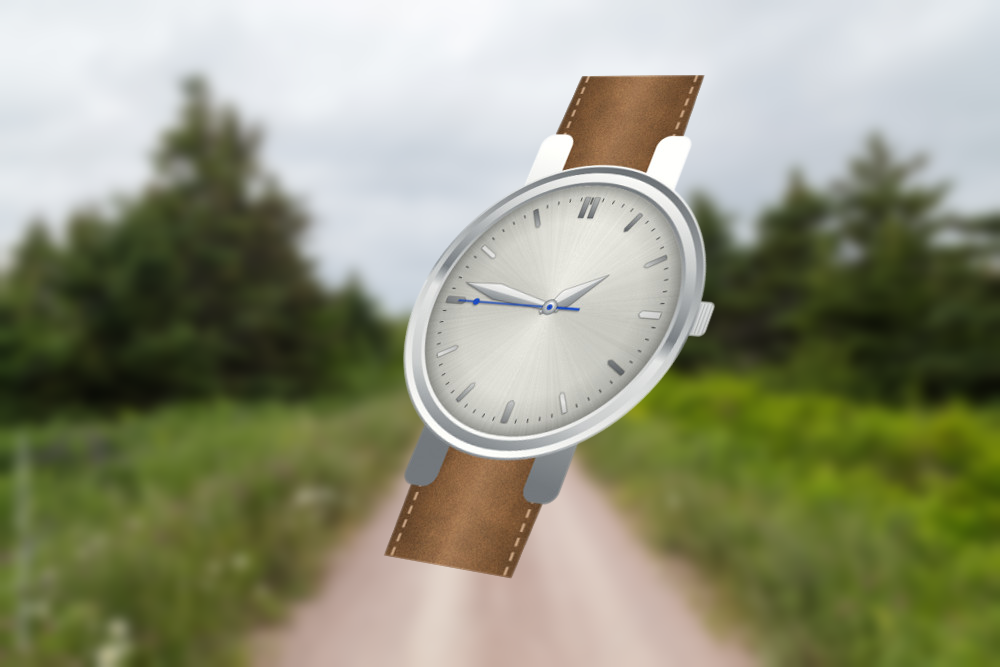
h=1 m=46 s=45
